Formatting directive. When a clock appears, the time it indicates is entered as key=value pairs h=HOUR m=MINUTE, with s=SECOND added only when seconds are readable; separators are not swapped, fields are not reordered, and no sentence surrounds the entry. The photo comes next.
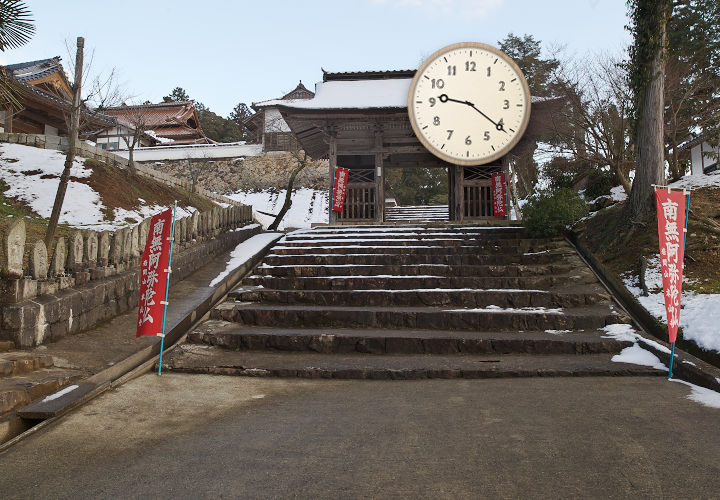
h=9 m=21
